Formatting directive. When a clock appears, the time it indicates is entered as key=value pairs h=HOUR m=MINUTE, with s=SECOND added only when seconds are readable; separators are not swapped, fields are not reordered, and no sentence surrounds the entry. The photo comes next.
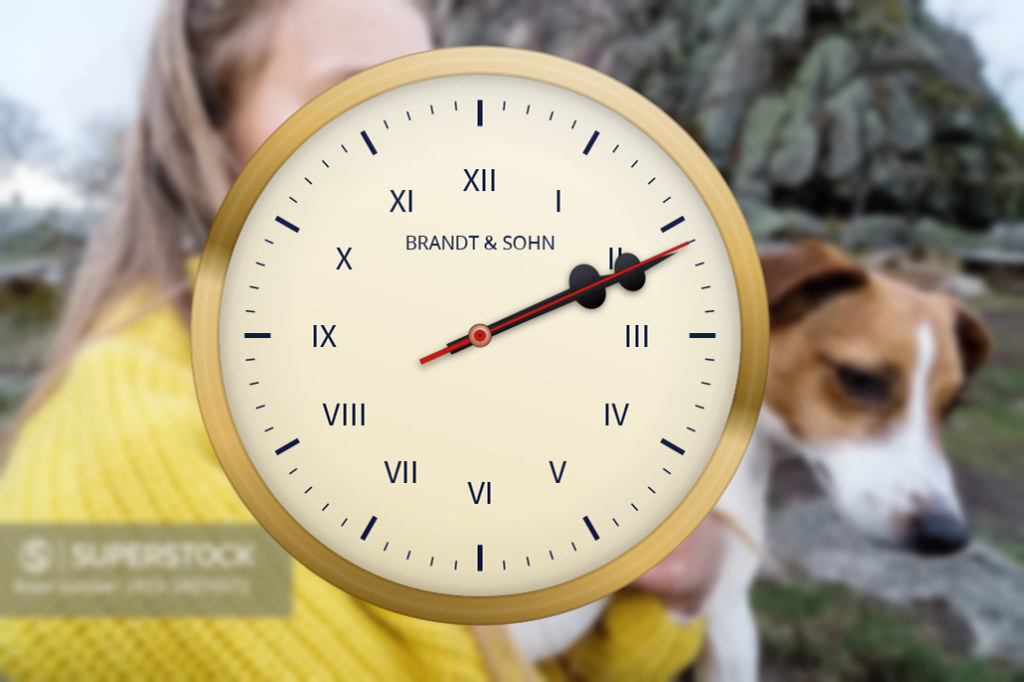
h=2 m=11 s=11
